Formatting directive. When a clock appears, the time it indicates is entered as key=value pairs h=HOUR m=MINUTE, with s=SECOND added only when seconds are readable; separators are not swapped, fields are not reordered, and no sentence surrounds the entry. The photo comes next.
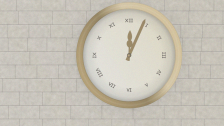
h=12 m=4
